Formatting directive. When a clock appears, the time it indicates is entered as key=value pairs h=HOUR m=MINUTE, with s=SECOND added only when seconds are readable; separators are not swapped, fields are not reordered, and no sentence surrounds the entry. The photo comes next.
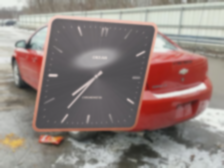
h=7 m=36
